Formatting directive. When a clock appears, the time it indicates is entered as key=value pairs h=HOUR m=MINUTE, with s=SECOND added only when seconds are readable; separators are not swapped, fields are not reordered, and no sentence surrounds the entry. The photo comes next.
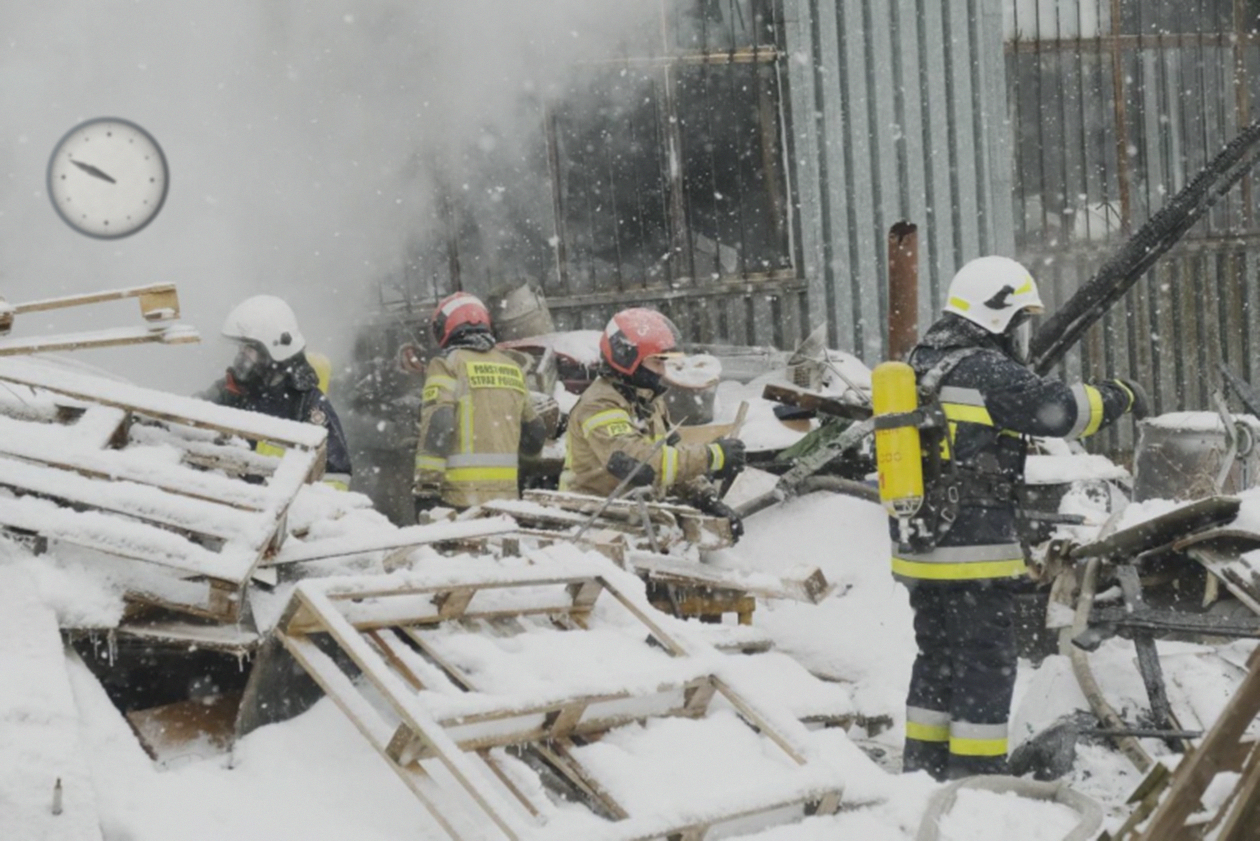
h=9 m=49
